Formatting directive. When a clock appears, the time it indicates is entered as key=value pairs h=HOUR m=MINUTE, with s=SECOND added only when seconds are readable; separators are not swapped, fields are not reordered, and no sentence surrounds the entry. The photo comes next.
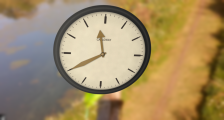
h=11 m=40
